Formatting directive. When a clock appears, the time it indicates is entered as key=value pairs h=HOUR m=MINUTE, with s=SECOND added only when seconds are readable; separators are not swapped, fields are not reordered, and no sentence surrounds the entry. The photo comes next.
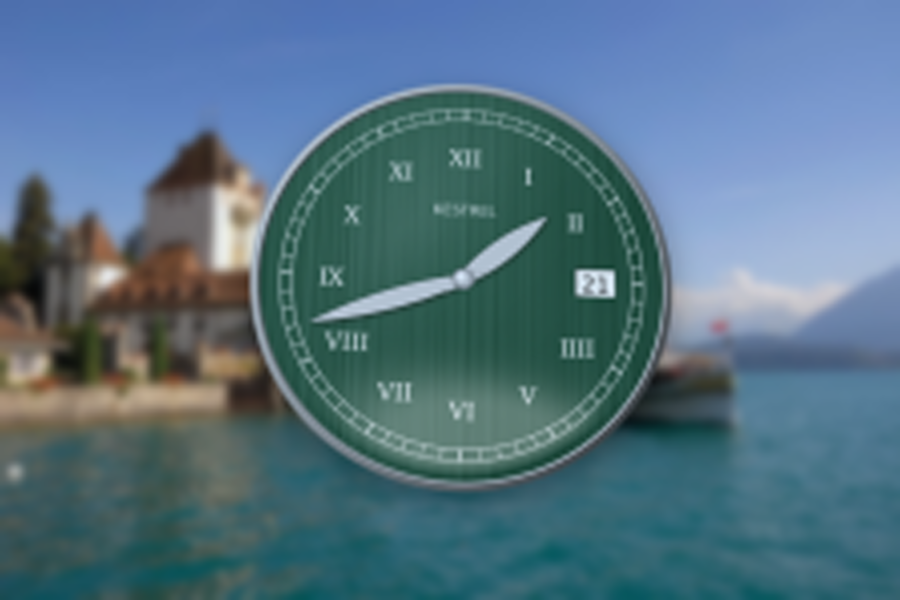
h=1 m=42
